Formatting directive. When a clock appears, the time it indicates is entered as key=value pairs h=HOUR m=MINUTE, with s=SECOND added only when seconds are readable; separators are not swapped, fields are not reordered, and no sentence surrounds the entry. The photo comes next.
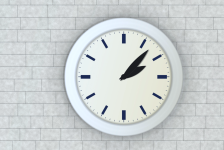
h=2 m=7
